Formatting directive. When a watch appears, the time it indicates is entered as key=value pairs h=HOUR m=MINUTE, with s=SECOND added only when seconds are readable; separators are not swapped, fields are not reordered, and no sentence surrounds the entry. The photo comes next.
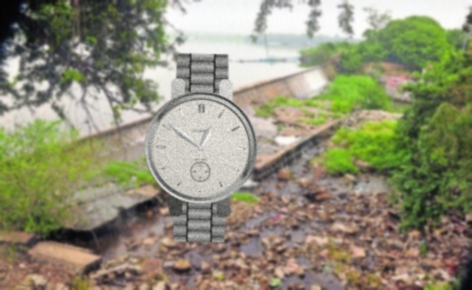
h=12 m=51
